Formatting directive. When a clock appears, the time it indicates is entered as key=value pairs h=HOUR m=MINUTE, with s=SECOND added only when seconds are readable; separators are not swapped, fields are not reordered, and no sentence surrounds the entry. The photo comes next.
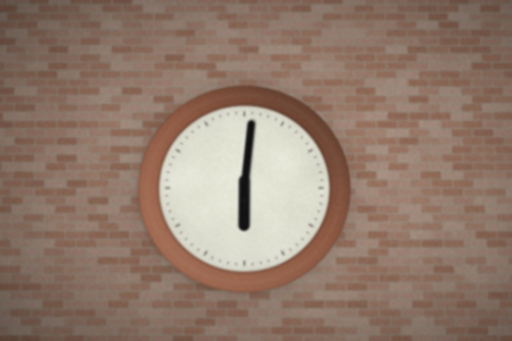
h=6 m=1
